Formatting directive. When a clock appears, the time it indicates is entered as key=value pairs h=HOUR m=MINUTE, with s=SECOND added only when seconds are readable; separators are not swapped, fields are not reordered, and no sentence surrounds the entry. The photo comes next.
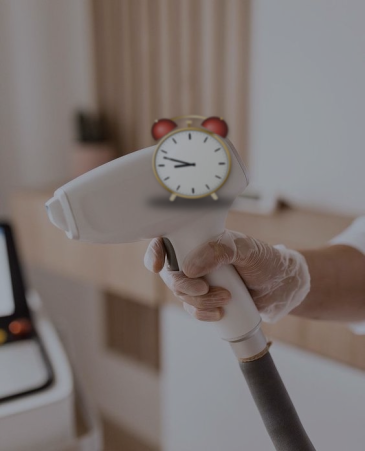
h=8 m=48
